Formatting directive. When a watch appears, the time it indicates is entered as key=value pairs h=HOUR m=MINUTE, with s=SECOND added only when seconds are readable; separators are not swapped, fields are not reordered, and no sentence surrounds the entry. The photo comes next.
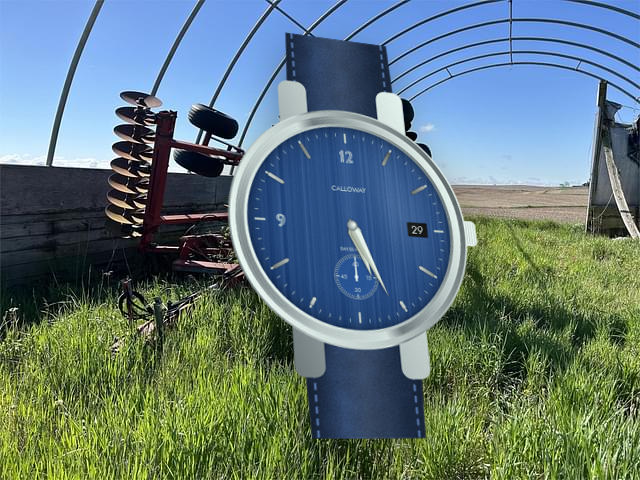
h=5 m=26
